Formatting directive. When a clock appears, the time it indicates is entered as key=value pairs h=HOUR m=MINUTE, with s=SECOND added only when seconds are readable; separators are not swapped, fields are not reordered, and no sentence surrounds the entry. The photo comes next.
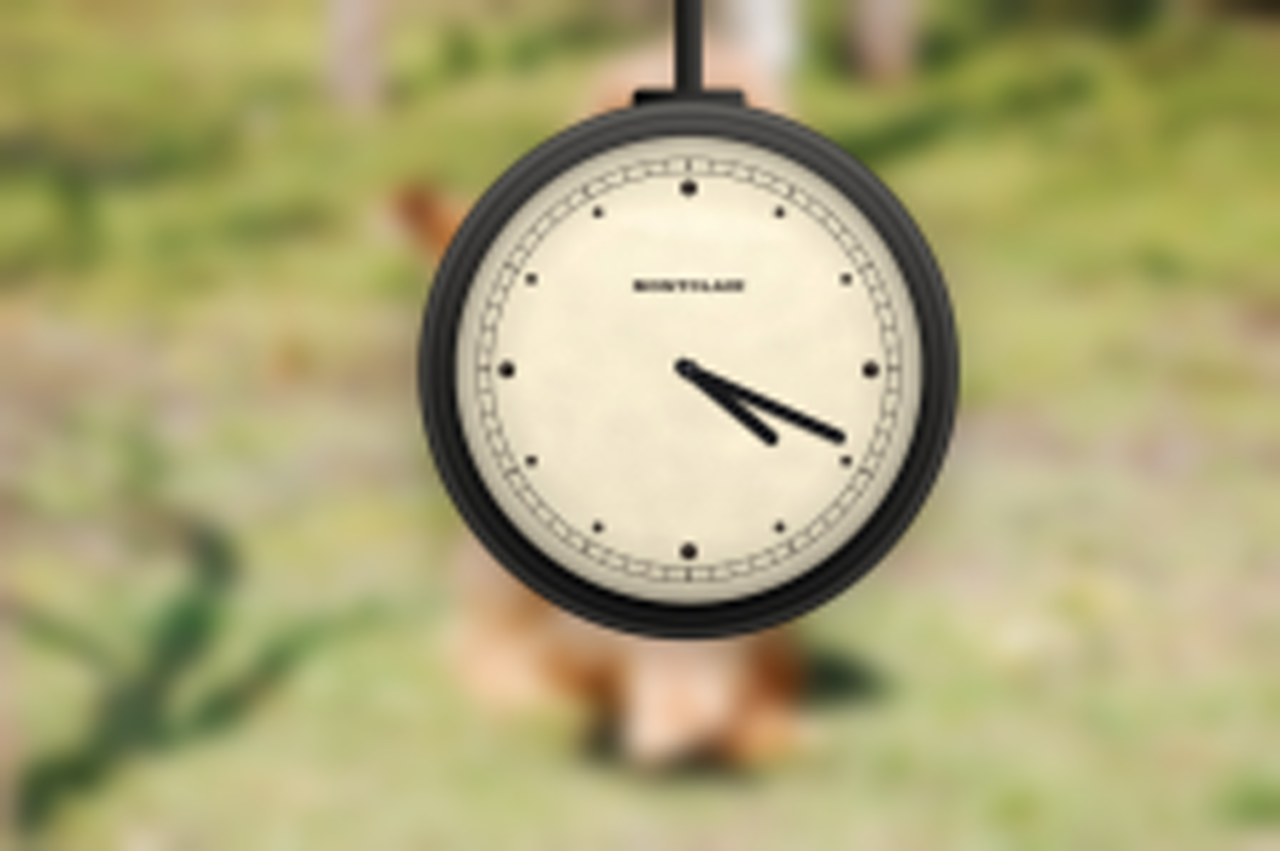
h=4 m=19
